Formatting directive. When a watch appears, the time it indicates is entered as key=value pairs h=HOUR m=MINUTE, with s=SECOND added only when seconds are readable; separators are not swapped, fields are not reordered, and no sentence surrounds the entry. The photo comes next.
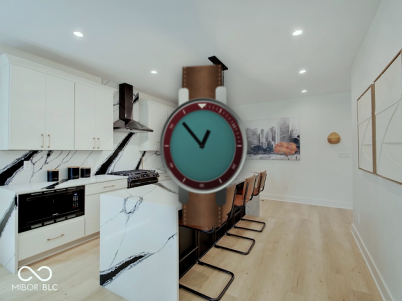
h=12 m=53
